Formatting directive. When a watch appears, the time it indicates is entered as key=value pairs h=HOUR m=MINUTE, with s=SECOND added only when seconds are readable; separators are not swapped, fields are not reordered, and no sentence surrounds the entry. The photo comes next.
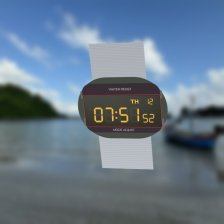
h=7 m=51 s=52
